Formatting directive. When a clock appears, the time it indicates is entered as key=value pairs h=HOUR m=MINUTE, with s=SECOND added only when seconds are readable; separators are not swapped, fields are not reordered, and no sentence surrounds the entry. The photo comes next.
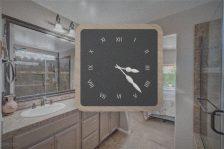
h=3 m=23
